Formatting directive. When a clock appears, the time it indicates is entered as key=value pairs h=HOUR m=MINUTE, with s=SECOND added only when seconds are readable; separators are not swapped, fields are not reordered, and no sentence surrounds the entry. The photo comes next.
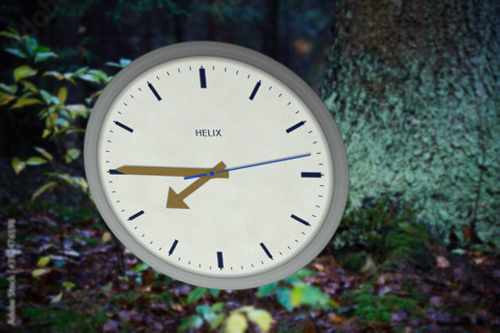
h=7 m=45 s=13
